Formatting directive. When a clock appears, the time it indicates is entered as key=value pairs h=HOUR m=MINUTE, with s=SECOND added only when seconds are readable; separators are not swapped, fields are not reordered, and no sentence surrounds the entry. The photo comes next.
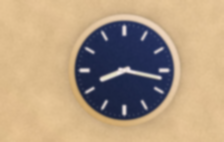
h=8 m=17
